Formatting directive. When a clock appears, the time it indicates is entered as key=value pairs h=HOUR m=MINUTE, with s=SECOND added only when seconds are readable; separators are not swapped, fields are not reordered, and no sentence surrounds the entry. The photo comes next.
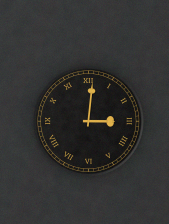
h=3 m=1
